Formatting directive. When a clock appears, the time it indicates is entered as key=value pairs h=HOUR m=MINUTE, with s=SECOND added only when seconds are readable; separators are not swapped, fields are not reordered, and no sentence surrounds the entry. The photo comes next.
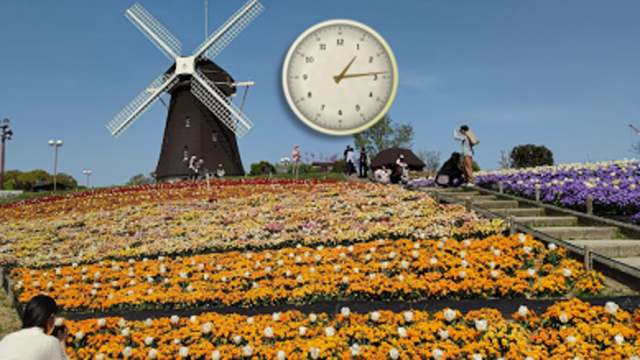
h=1 m=14
